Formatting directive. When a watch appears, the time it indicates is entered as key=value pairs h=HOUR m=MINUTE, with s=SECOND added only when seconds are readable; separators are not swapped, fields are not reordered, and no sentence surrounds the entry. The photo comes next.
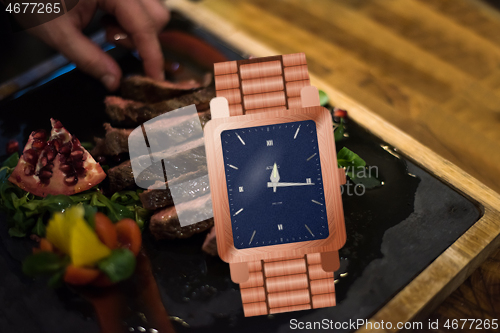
h=12 m=16
